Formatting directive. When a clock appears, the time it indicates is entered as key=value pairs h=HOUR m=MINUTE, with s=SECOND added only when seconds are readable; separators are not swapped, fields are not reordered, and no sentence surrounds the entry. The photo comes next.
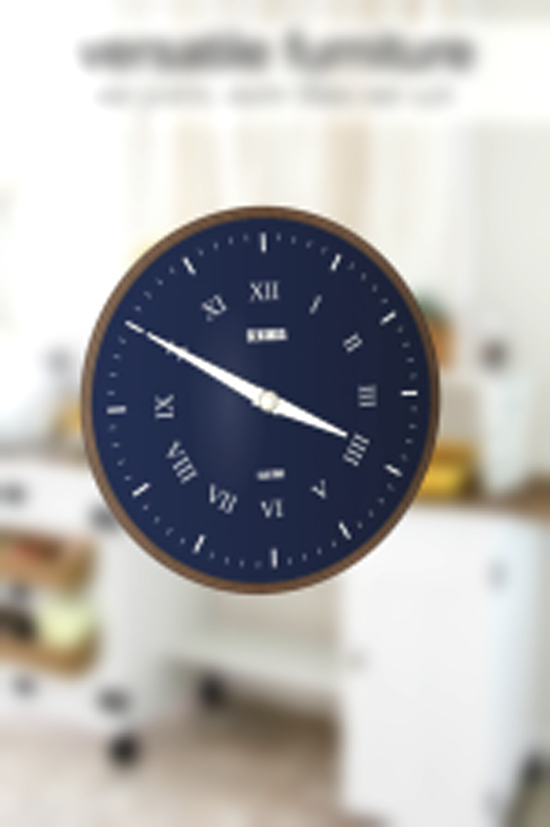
h=3 m=50
